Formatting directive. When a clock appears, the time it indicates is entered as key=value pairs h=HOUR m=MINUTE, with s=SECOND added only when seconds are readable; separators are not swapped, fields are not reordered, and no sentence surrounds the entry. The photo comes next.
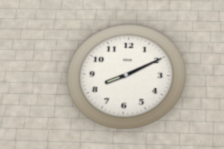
h=8 m=10
